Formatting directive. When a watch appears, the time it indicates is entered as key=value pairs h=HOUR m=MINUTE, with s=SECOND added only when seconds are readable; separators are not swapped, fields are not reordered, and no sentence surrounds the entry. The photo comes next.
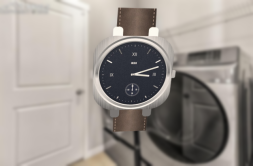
h=3 m=12
